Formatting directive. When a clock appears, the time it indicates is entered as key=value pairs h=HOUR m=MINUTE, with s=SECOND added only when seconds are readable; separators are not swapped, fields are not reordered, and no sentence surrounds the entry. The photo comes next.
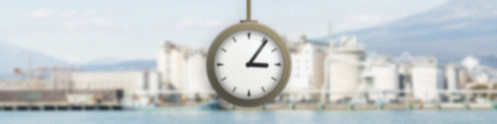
h=3 m=6
